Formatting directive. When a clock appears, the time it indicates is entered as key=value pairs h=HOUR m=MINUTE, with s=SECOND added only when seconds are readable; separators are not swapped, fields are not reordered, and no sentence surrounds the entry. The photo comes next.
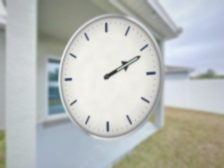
h=2 m=11
